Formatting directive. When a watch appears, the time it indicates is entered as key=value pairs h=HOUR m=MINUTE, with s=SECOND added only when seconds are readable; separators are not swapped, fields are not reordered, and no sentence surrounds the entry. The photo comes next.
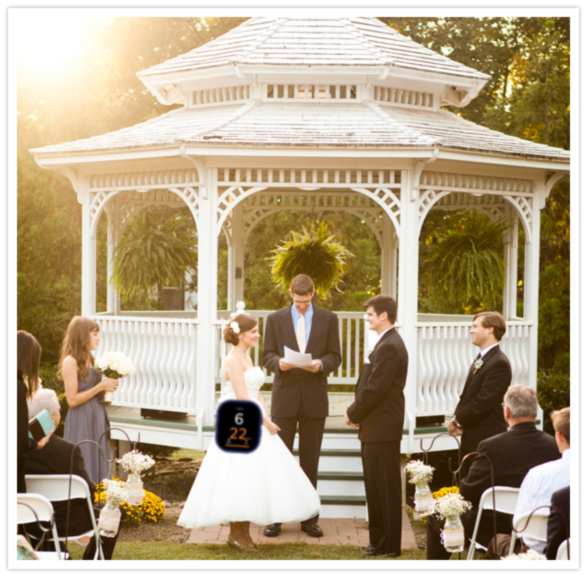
h=6 m=22
